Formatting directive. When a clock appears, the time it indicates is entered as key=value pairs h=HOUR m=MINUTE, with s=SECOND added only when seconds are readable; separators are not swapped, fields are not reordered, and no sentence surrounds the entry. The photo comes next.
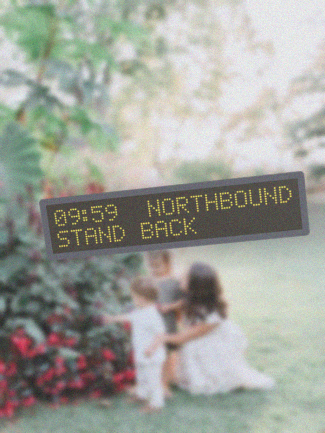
h=9 m=59
